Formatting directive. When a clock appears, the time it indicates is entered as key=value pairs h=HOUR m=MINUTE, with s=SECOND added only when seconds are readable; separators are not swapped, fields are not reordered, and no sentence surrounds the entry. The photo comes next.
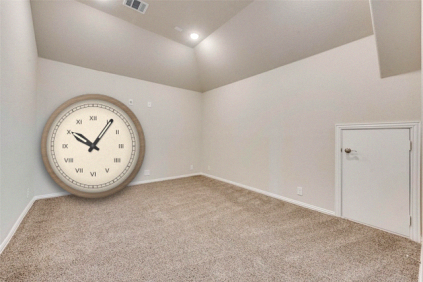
h=10 m=6
